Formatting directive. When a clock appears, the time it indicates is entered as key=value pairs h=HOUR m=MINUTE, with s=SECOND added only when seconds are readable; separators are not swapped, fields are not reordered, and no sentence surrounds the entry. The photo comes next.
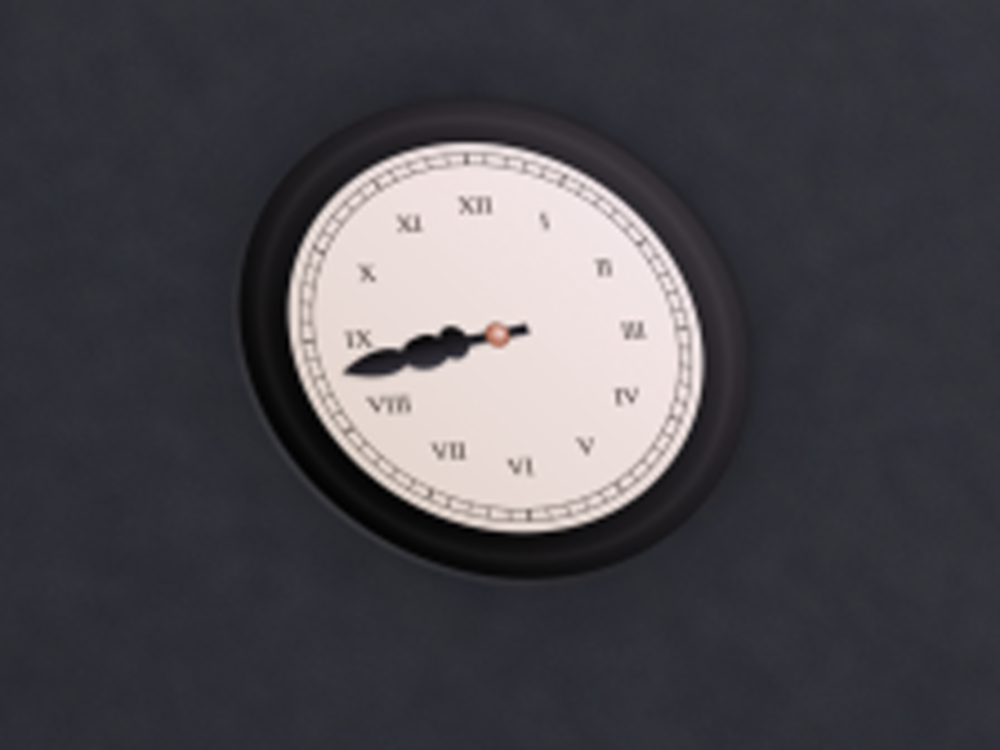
h=8 m=43
